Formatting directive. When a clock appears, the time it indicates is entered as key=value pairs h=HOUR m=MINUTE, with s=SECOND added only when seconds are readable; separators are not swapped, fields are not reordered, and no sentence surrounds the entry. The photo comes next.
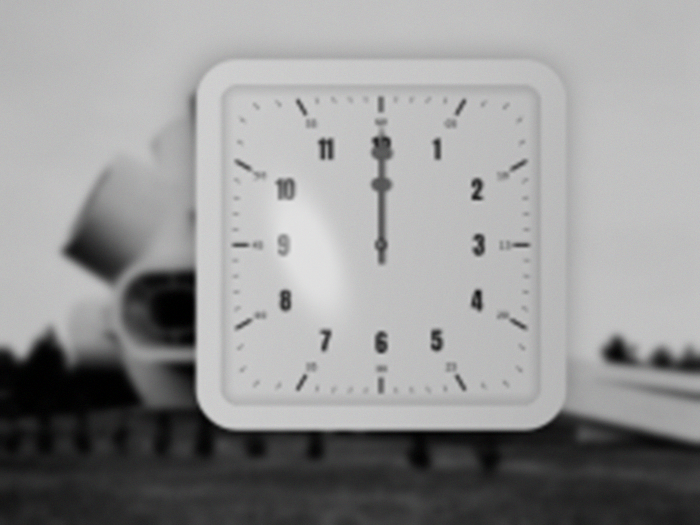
h=12 m=0
